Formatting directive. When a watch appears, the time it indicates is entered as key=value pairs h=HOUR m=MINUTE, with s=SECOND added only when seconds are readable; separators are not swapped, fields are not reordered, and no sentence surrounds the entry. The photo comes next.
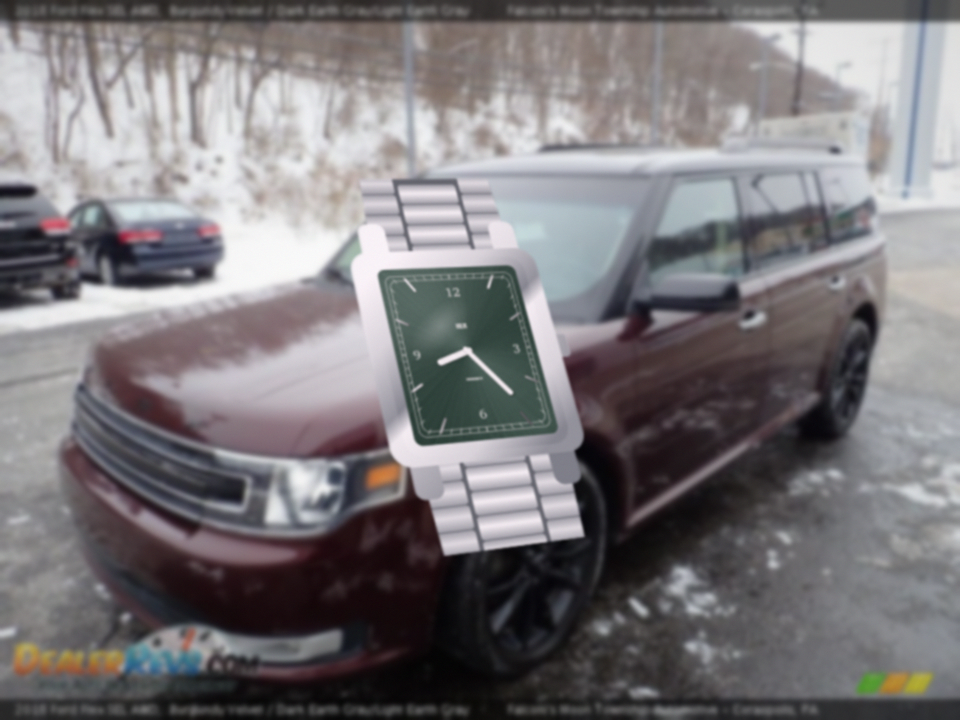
h=8 m=24
